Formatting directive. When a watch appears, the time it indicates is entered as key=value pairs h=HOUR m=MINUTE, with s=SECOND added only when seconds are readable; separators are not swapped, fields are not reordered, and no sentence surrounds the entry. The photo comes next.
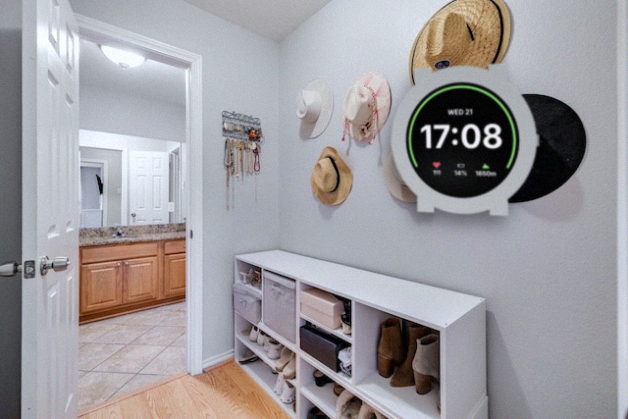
h=17 m=8
